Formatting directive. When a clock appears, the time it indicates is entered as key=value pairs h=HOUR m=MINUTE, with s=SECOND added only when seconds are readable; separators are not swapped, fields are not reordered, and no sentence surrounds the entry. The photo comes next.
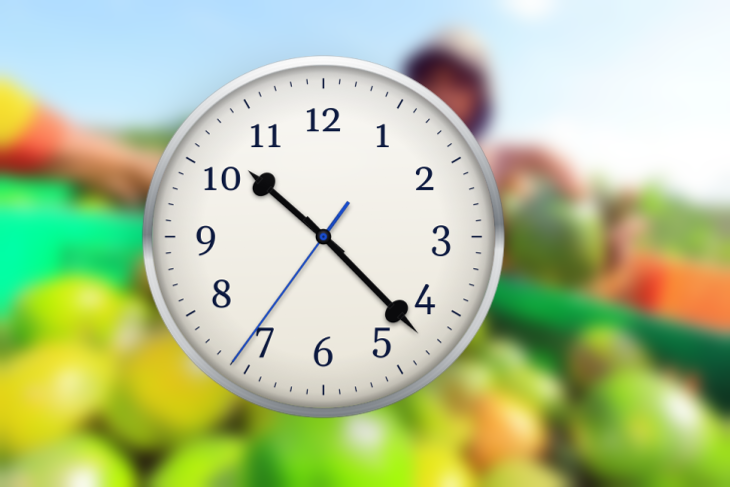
h=10 m=22 s=36
